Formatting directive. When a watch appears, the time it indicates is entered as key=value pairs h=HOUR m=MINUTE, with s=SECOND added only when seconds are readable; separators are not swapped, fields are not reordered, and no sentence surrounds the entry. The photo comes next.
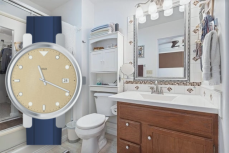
h=11 m=19
